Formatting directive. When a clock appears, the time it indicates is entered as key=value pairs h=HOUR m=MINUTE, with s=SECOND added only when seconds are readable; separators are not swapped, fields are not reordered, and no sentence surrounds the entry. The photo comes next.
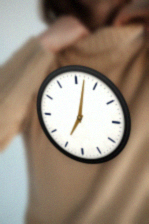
h=7 m=2
